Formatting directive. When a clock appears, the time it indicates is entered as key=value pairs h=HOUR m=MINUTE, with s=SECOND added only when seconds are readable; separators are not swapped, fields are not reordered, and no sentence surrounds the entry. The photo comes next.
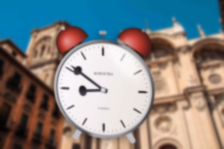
h=8 m=51
